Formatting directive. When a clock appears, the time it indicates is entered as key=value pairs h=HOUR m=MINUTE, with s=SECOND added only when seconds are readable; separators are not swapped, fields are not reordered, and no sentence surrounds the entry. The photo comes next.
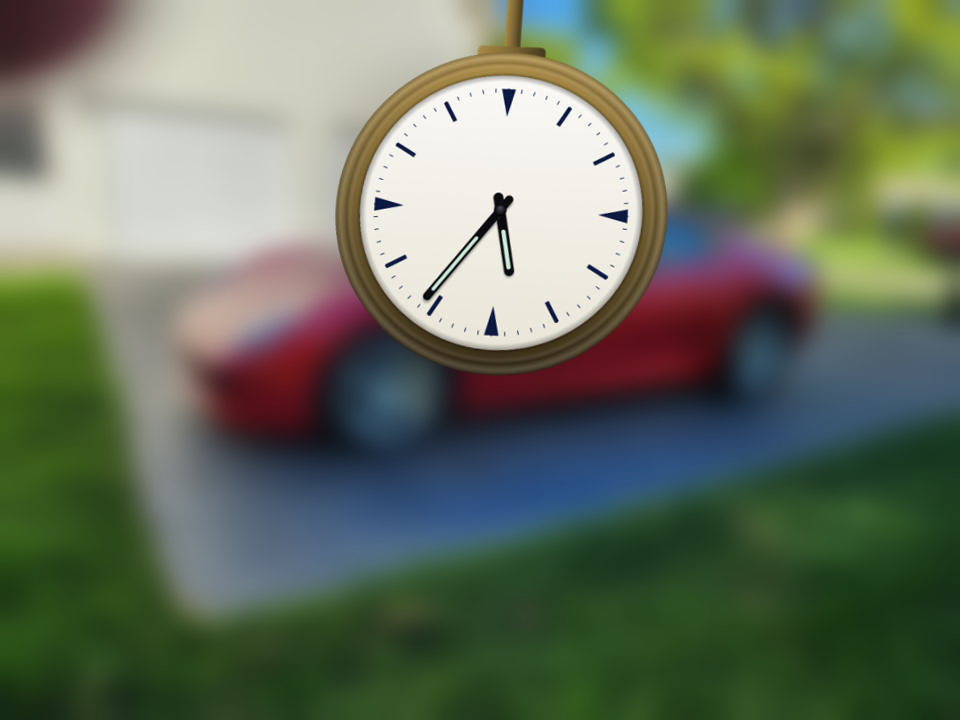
h=5 m=36
